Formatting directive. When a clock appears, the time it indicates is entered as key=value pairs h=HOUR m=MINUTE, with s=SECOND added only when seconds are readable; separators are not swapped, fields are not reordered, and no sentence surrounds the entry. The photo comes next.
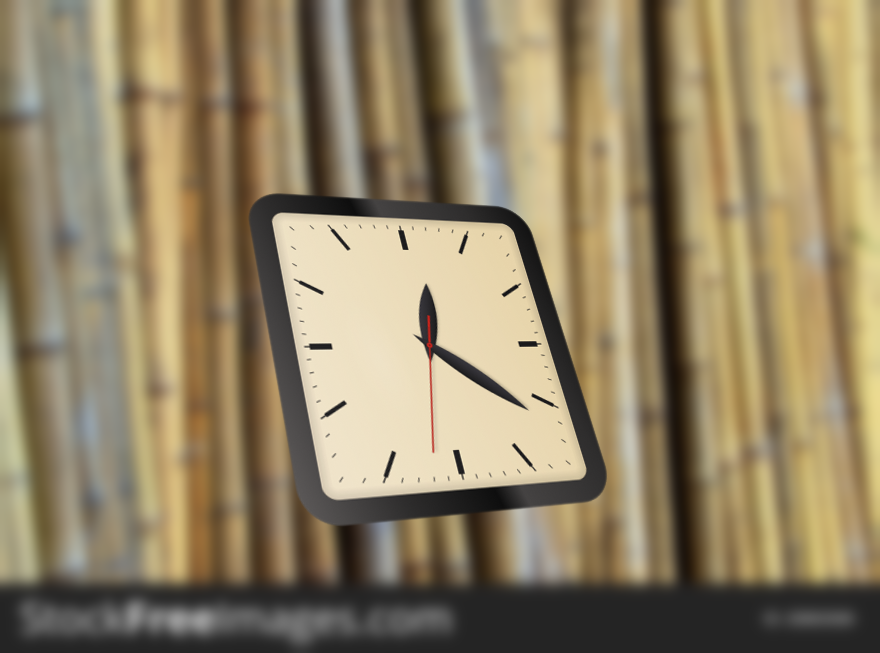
h=12 m=21 s=32
